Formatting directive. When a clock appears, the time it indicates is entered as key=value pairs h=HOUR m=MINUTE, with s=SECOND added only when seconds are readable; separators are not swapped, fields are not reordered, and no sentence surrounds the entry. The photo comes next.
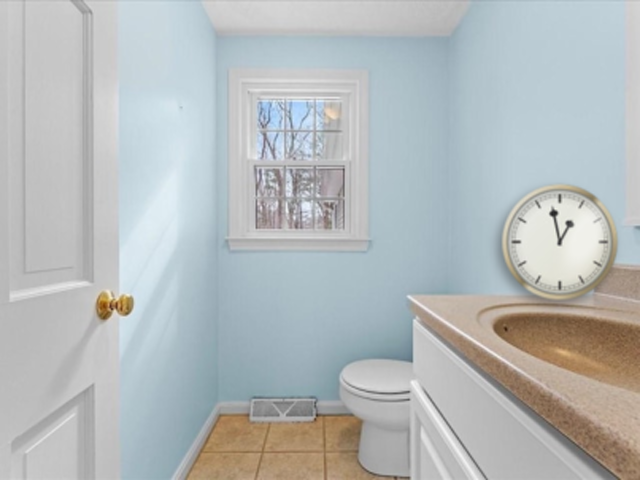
h=12 m=58
